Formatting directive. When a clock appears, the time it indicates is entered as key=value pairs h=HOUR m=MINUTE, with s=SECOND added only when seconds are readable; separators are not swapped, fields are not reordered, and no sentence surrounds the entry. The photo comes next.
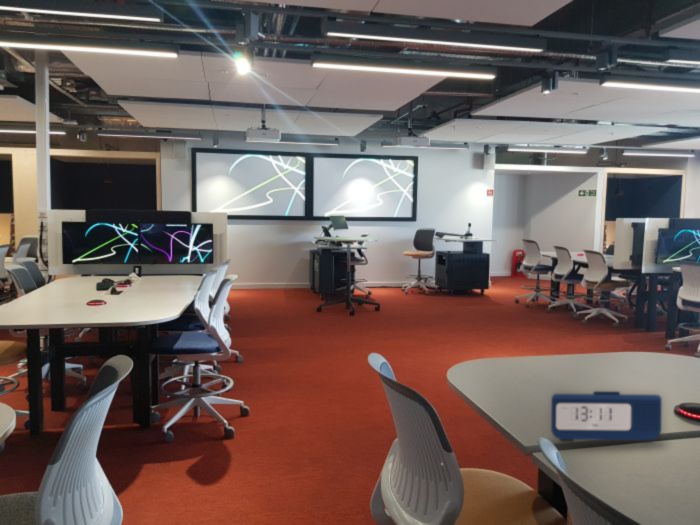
h=13 m=11
